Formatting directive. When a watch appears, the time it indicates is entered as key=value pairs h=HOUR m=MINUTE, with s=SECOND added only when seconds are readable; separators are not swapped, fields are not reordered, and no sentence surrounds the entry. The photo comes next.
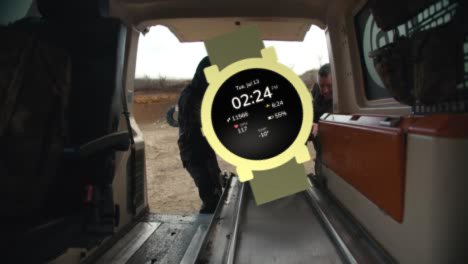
h=2 m=24
